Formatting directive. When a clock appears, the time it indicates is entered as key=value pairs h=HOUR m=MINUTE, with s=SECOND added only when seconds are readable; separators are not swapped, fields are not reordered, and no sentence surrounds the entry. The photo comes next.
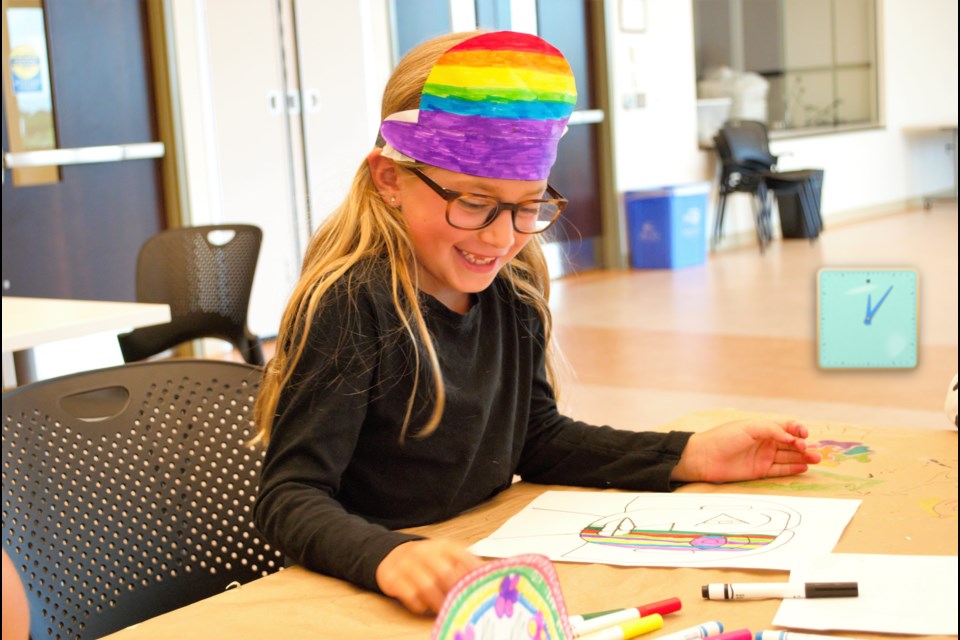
h=12 m=6
